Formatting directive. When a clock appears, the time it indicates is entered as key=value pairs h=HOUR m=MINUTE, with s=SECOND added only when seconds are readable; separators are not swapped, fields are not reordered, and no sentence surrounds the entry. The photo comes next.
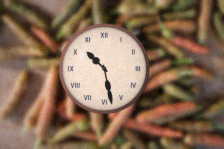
h=10 m=28
